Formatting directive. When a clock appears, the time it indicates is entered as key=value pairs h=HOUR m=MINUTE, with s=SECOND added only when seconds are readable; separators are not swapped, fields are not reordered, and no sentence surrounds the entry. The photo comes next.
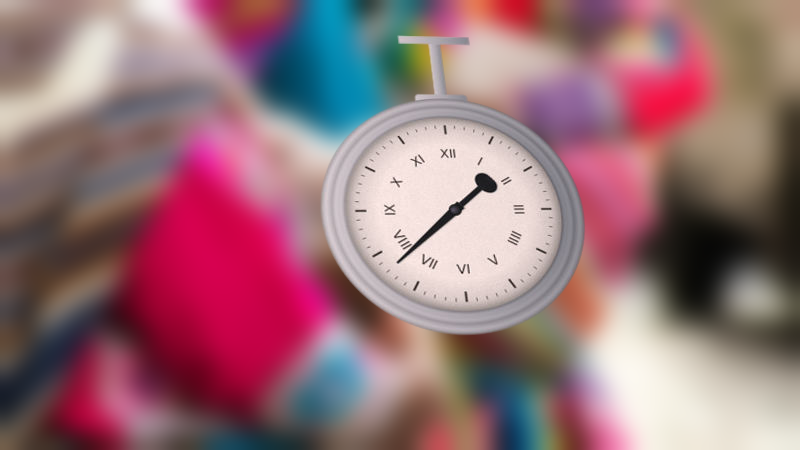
h=1 m=38
